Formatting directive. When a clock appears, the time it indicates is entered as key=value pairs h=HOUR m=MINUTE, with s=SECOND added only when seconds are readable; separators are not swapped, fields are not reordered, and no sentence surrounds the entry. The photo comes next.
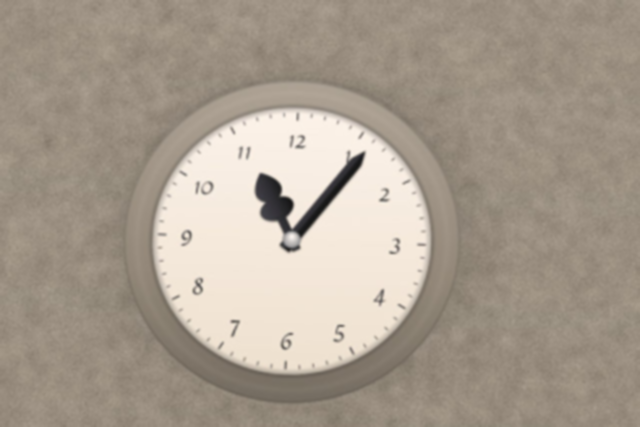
h=11 m=6
